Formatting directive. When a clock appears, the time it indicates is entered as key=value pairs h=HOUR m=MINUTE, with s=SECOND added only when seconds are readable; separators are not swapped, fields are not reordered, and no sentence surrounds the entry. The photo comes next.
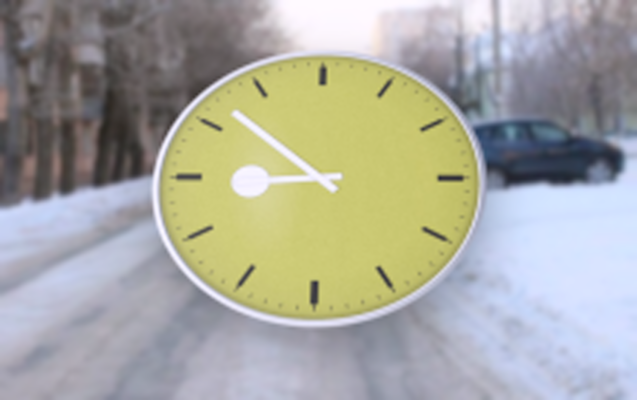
h=8 m=52
